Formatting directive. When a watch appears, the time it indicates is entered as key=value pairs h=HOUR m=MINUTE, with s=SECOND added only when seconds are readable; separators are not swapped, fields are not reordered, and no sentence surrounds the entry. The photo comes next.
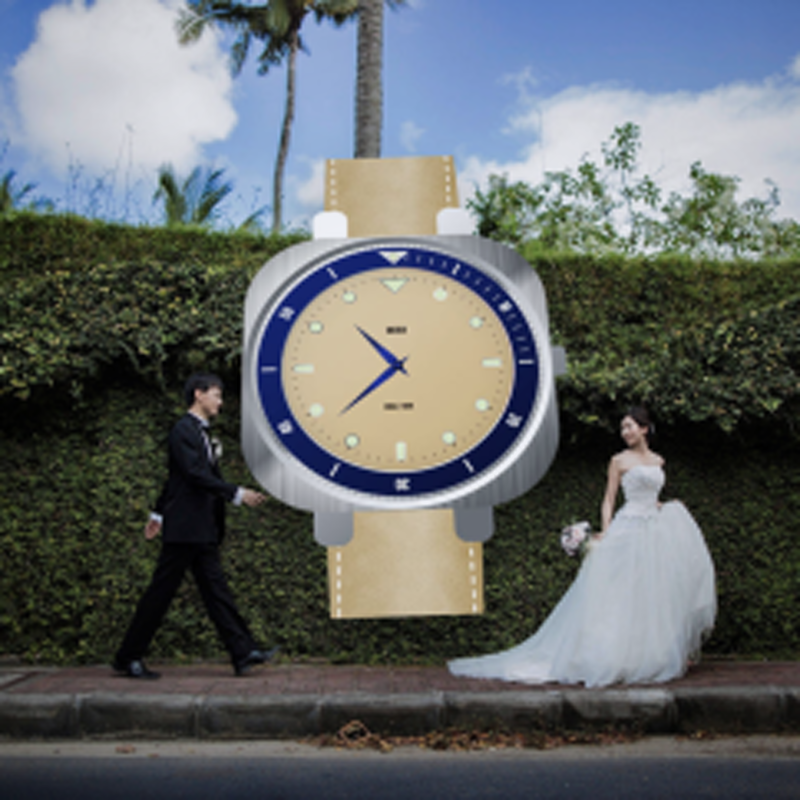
h=10 m=38
